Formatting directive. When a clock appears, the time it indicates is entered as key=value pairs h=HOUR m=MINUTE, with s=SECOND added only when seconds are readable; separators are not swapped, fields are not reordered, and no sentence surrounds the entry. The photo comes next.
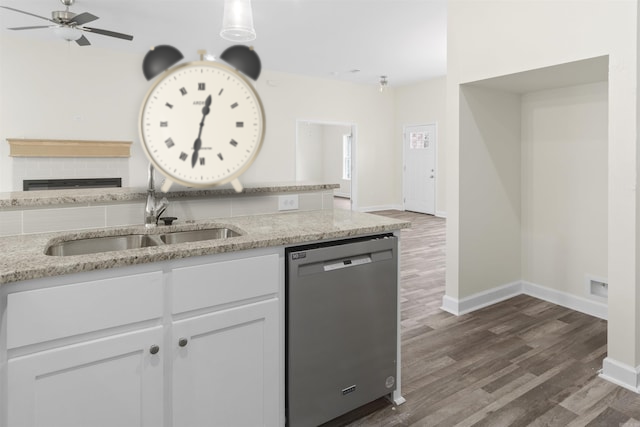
h=12 m=32
